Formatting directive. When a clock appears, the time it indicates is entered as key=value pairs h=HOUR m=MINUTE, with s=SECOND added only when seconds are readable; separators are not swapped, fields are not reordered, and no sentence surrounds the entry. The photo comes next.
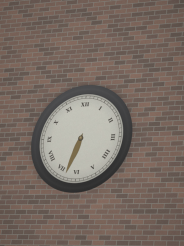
h=6 m=33
